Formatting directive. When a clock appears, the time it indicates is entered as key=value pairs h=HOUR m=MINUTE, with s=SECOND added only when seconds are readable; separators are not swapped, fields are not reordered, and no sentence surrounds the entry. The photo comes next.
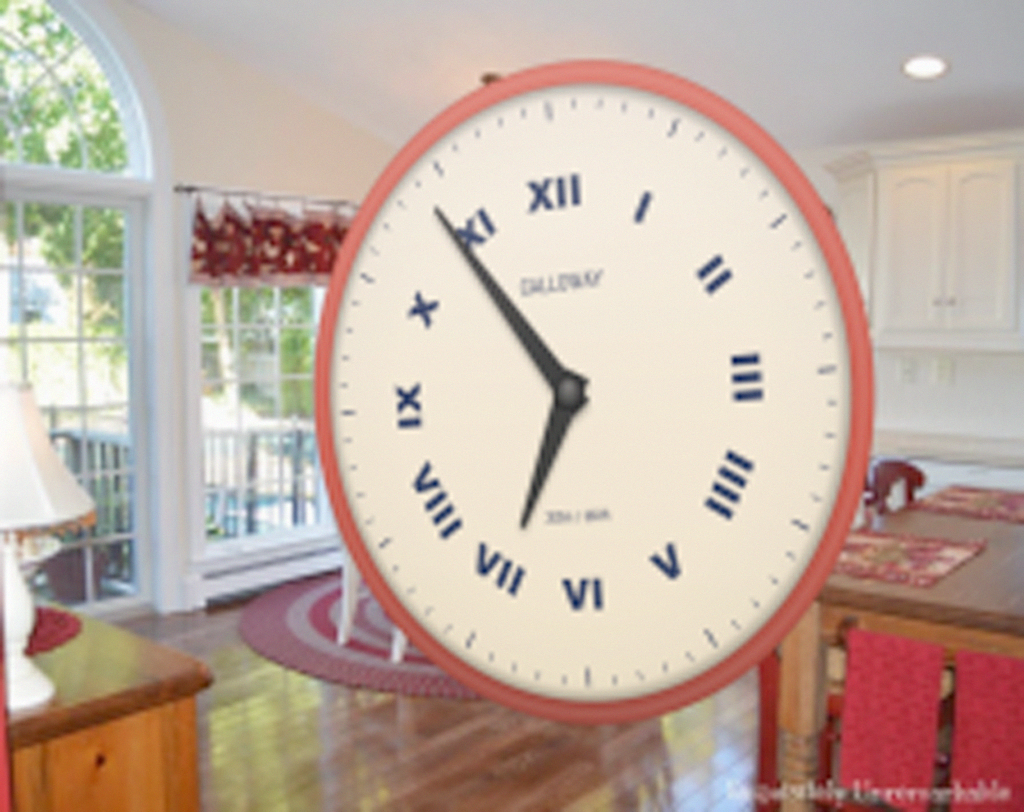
h=6 m=54
